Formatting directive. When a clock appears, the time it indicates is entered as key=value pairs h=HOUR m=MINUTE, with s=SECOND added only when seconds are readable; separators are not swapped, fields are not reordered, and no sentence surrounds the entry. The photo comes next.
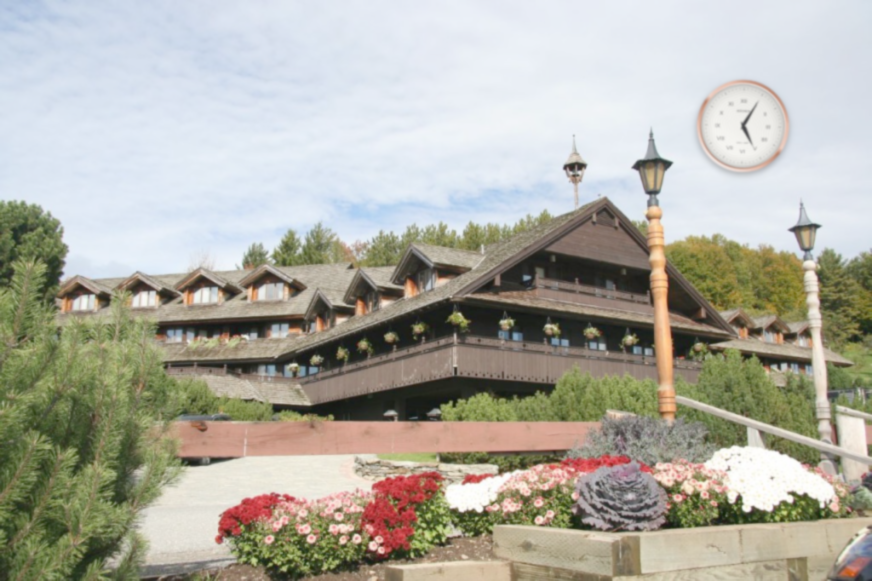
h=5 m=5
